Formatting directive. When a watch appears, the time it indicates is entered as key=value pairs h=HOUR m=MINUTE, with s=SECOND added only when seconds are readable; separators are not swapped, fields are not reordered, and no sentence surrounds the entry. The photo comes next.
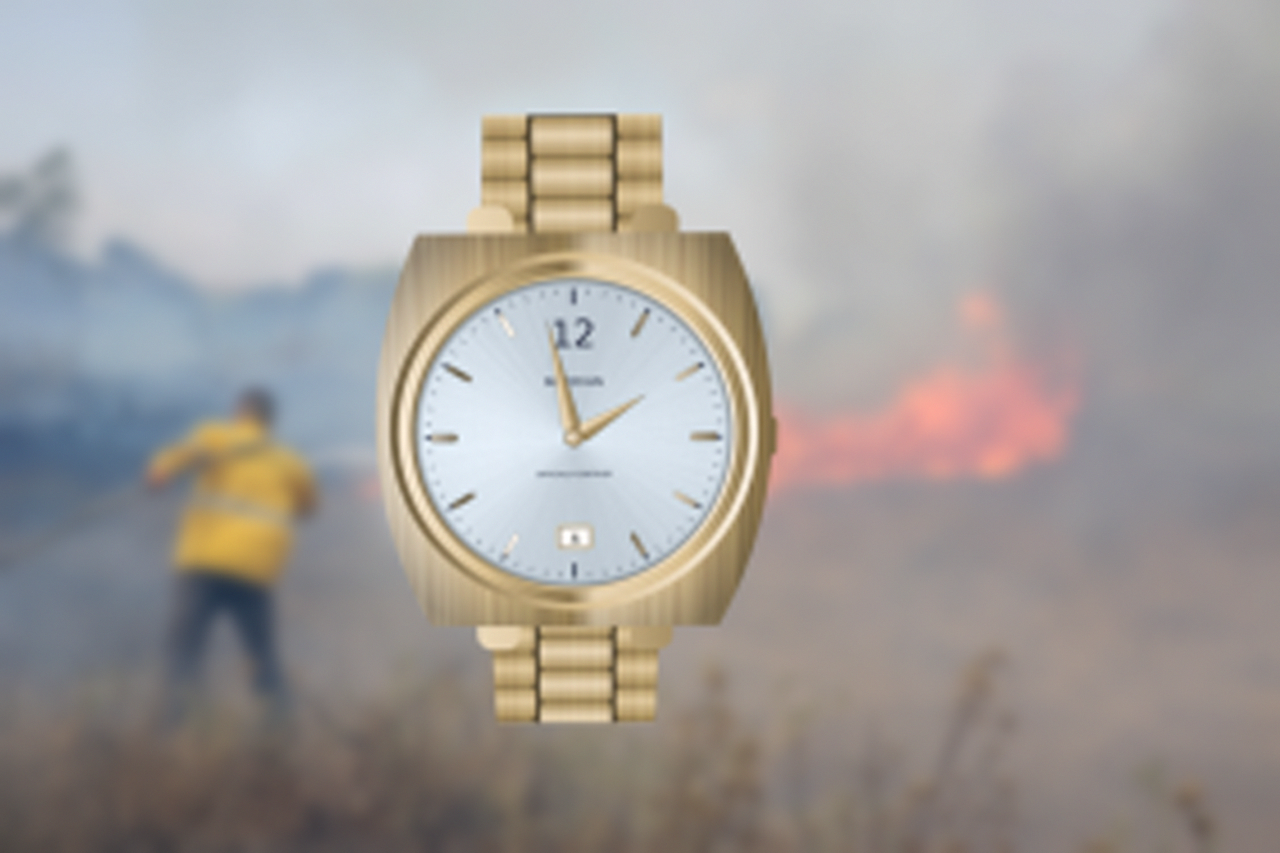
h=1 m=58
